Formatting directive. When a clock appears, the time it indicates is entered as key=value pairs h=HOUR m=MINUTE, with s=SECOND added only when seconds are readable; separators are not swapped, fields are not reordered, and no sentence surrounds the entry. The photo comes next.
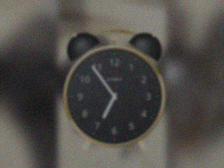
h=6 m=54
